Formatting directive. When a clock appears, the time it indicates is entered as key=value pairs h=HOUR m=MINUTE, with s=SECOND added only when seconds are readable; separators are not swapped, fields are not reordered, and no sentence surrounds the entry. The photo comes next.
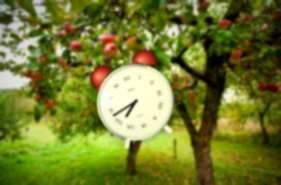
h=7 m=43
